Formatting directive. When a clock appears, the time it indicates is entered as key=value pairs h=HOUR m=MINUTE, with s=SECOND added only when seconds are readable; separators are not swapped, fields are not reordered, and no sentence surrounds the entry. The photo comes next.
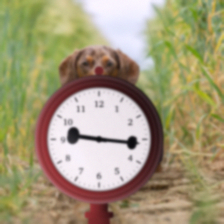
h=9 m=16
